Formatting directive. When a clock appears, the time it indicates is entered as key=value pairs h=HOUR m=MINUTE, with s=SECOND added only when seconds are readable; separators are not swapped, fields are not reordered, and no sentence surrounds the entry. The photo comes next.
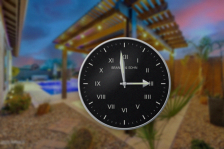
h=2 m=59
